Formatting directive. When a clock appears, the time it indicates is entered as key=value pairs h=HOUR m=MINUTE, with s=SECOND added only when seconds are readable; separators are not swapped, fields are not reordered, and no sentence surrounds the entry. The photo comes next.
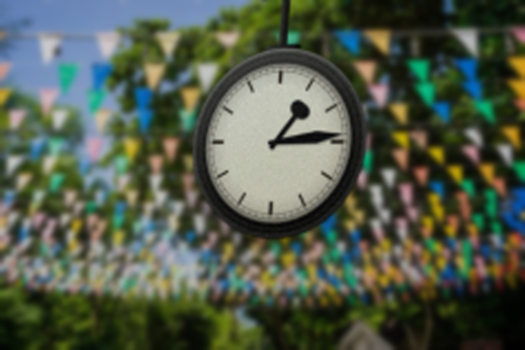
h=1 m=14
